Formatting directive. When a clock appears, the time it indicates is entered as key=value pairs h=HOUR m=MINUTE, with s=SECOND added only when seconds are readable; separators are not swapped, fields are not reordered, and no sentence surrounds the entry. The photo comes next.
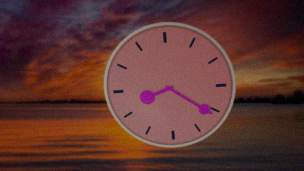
h=8 m=21
